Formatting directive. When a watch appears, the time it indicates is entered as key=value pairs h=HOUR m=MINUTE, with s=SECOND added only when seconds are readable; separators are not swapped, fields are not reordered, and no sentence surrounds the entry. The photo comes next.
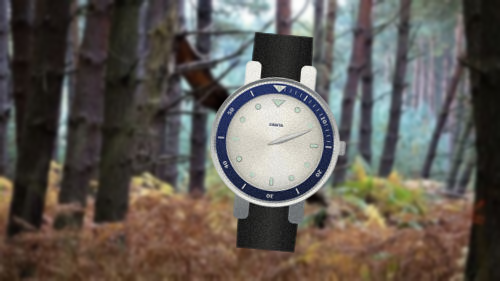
h=2 m=11
